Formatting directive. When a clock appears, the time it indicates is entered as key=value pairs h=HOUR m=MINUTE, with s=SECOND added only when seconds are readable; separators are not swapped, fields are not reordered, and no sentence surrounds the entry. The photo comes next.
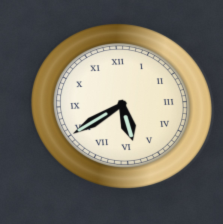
h=5 m=40
